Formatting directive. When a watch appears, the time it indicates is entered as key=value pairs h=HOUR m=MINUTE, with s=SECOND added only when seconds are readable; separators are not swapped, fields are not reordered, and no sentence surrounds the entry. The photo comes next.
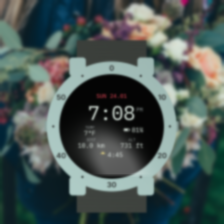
h=7 m=8
